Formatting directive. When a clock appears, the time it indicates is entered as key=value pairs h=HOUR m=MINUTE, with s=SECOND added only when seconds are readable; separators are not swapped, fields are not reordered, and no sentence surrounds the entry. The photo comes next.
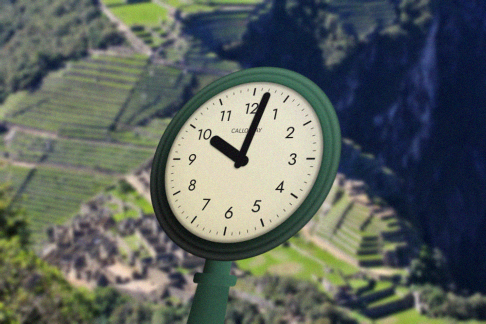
h=10 m=2
